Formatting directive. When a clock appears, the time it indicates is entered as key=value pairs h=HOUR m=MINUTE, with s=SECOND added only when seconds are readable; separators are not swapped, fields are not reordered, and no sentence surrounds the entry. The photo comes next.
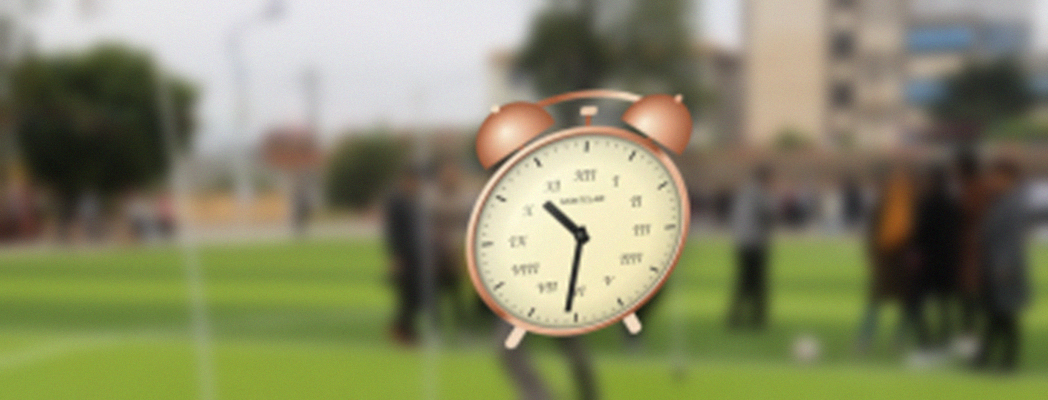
h=10 m=31
